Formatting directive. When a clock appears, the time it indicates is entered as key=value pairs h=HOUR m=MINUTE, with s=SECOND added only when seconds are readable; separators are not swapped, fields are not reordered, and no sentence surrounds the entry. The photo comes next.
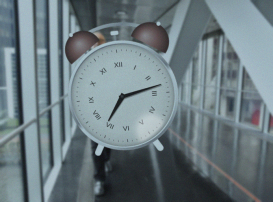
h=7 m=13
